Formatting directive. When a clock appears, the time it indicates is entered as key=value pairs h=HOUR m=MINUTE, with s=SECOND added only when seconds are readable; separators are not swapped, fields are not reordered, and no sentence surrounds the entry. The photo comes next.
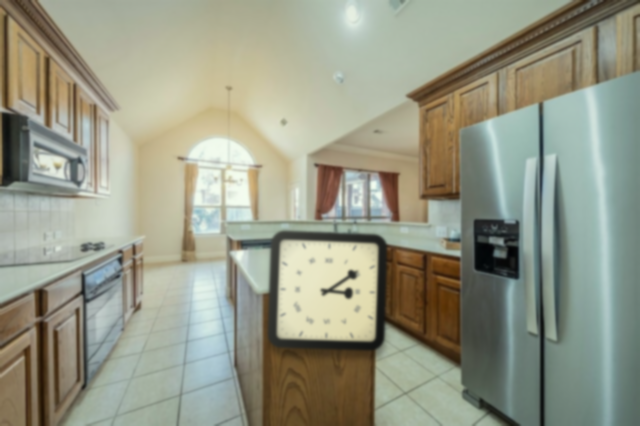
h=3 m=9
